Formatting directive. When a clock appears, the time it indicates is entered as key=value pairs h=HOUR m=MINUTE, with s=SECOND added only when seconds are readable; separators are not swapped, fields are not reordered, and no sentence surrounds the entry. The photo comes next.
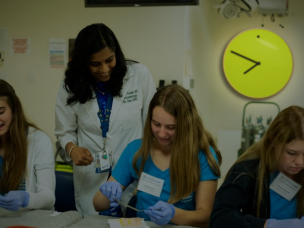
h=7 m=49
